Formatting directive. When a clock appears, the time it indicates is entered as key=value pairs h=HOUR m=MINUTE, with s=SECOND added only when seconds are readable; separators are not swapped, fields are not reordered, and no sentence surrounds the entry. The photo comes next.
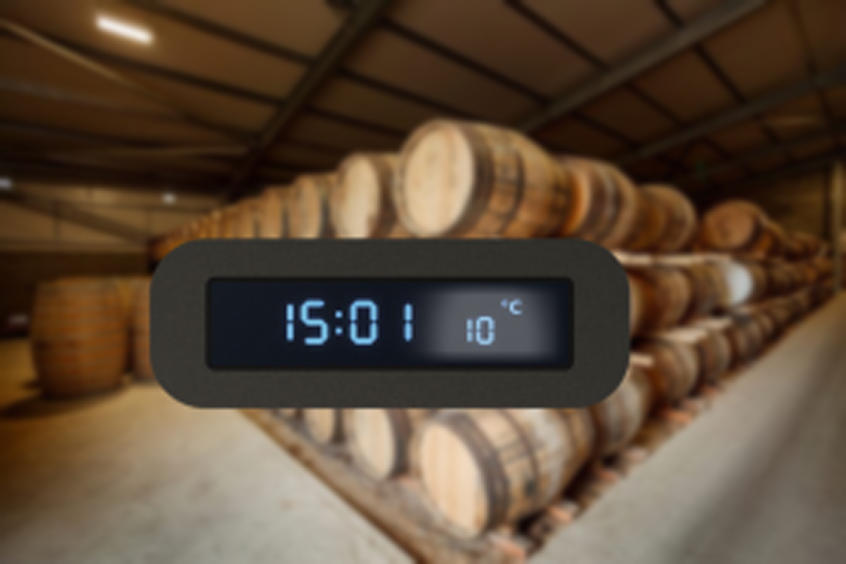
h=15 m=1
